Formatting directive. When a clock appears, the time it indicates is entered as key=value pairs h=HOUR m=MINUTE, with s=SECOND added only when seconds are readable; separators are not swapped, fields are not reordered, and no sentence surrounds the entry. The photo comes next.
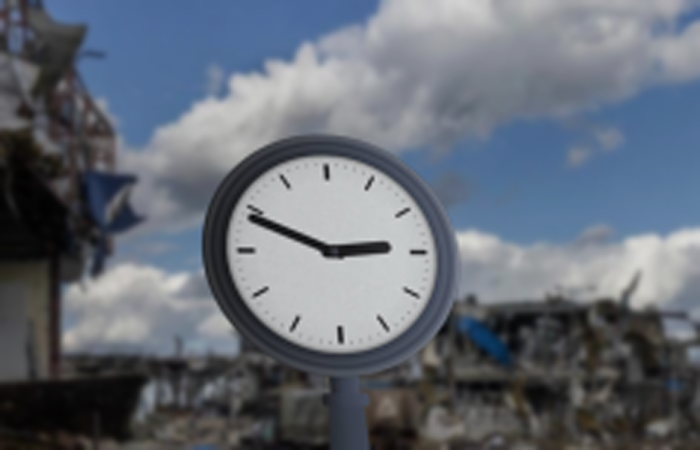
h=2 m=49
